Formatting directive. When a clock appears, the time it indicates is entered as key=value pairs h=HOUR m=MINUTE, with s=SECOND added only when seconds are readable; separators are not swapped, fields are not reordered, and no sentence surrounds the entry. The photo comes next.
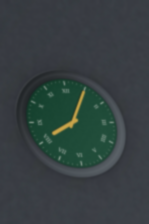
h=8 m=5
